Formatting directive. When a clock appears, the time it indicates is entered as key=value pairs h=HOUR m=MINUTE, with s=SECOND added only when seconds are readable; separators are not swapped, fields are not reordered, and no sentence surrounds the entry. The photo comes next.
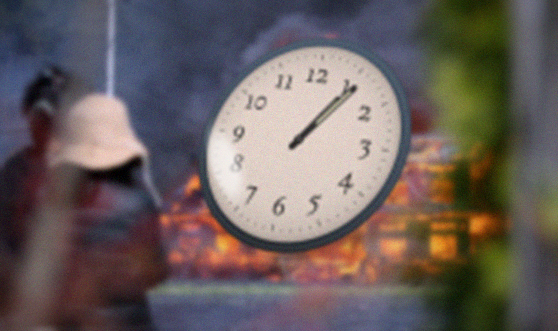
h=1 m=6
